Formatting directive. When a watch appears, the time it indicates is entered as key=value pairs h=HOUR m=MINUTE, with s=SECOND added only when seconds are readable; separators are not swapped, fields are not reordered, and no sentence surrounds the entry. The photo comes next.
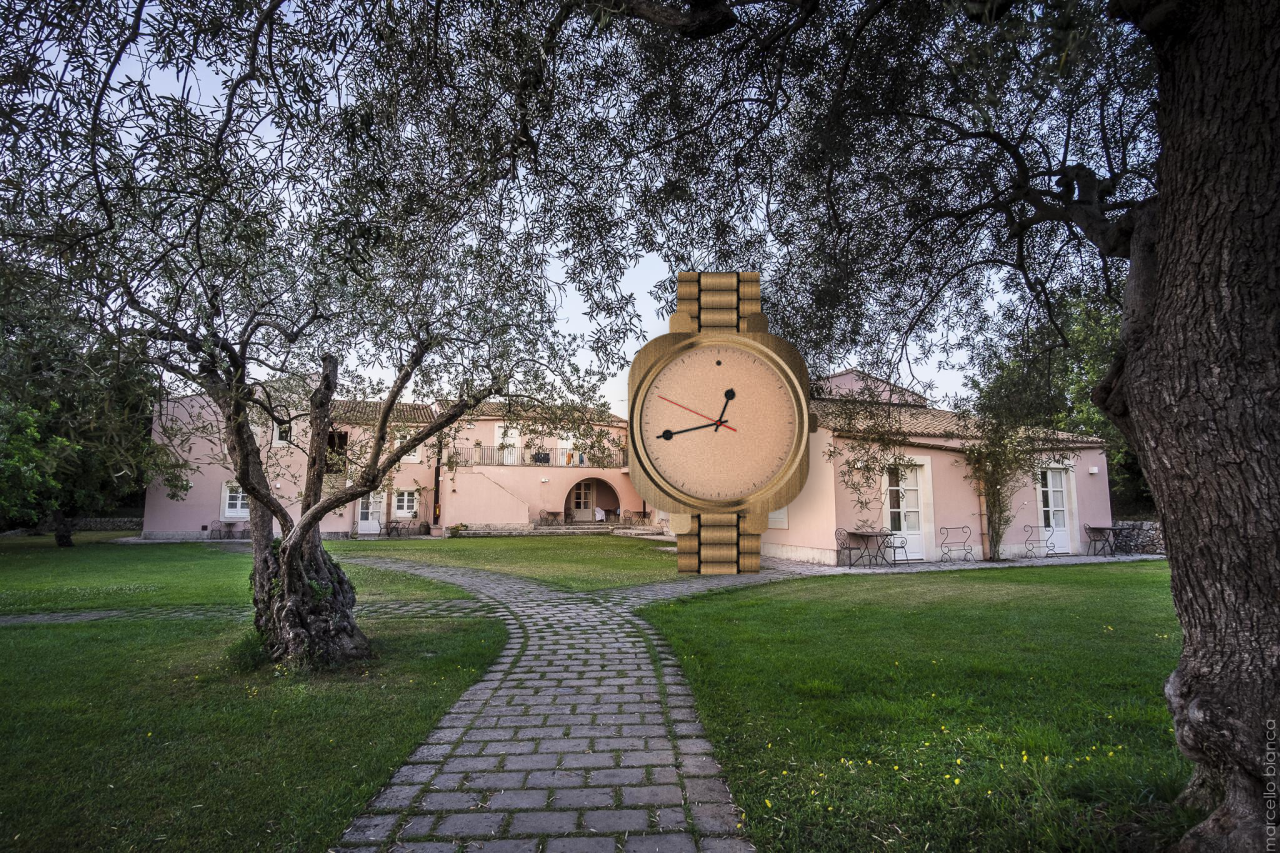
h=12 m=42 s=49
